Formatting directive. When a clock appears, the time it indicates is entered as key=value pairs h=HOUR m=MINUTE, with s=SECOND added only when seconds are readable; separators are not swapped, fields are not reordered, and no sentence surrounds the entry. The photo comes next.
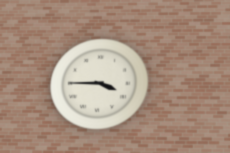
h=3 m=45
